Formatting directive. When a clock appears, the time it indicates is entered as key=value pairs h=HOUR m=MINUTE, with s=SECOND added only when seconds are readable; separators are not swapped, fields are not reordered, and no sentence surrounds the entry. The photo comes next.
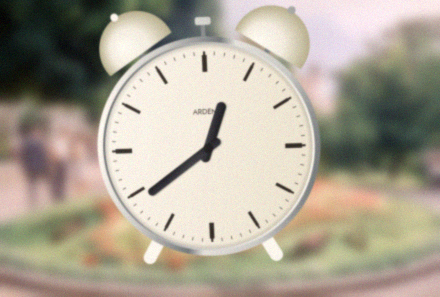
h=12 m=39
